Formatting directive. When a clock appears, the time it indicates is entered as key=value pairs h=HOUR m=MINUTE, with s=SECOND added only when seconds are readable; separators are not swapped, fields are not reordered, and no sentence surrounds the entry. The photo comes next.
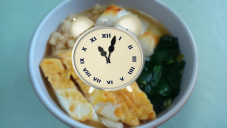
h=11 m=3
